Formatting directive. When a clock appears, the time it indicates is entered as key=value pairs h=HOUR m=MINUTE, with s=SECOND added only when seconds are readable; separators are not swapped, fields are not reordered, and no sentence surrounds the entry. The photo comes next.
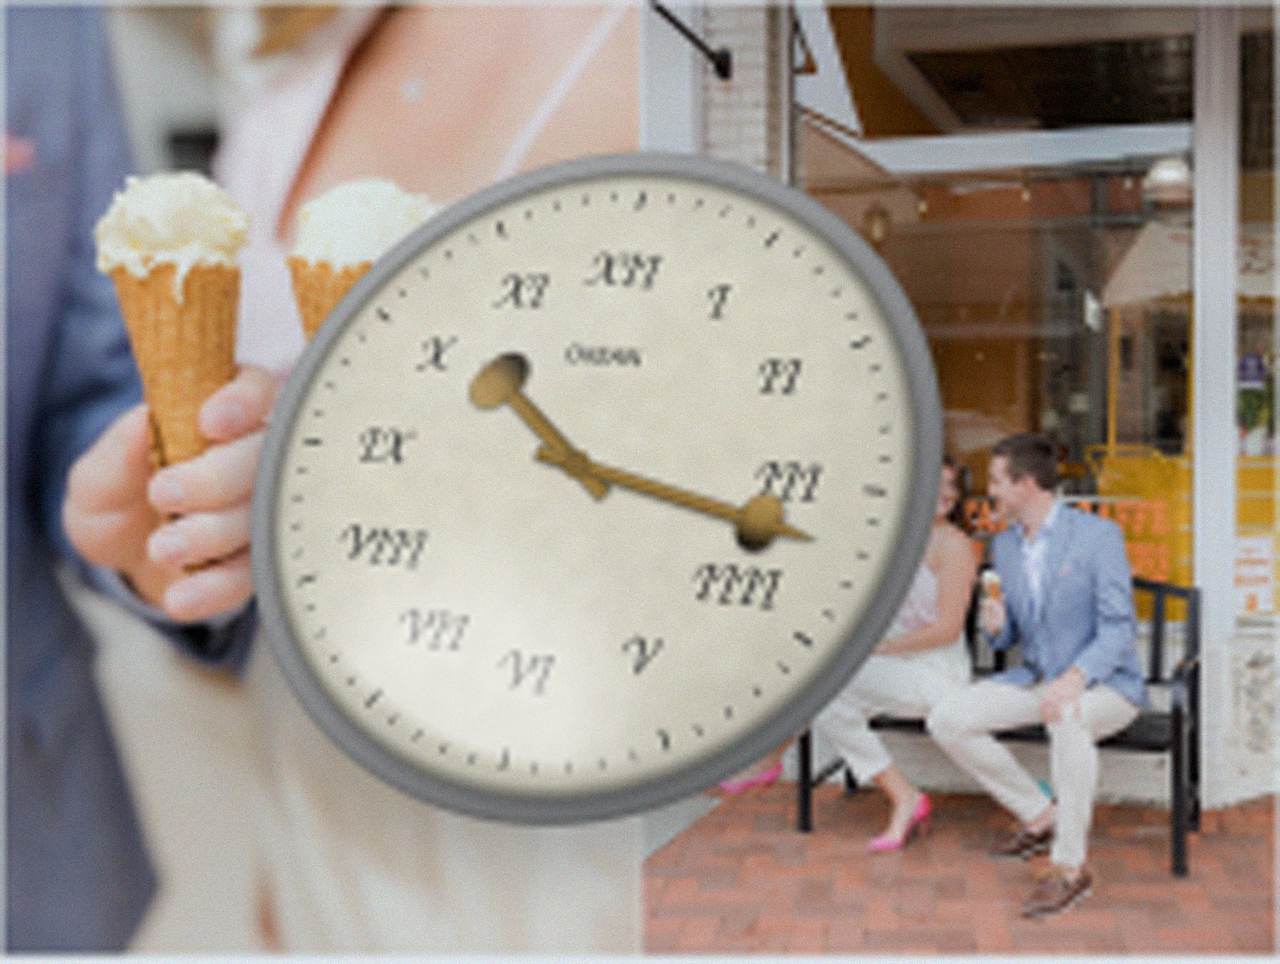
h=10 m=17
